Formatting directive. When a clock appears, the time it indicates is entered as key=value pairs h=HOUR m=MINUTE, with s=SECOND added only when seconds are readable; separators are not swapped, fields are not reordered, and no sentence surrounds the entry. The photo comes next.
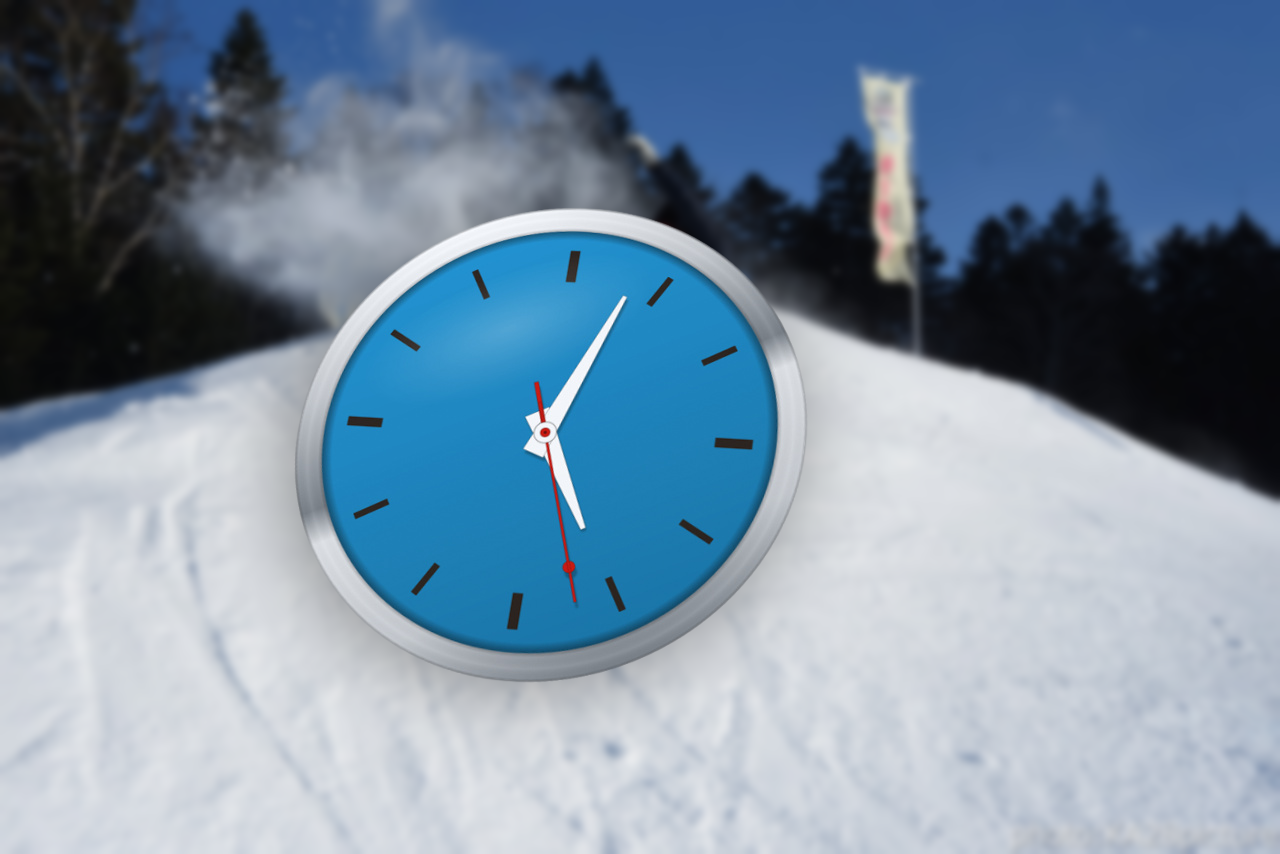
h=5 m=3 s=27
